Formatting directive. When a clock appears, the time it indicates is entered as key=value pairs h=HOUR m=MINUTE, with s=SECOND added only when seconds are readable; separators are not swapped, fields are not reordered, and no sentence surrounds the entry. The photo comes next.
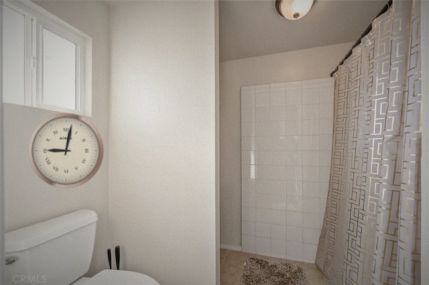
h=9 m=2
